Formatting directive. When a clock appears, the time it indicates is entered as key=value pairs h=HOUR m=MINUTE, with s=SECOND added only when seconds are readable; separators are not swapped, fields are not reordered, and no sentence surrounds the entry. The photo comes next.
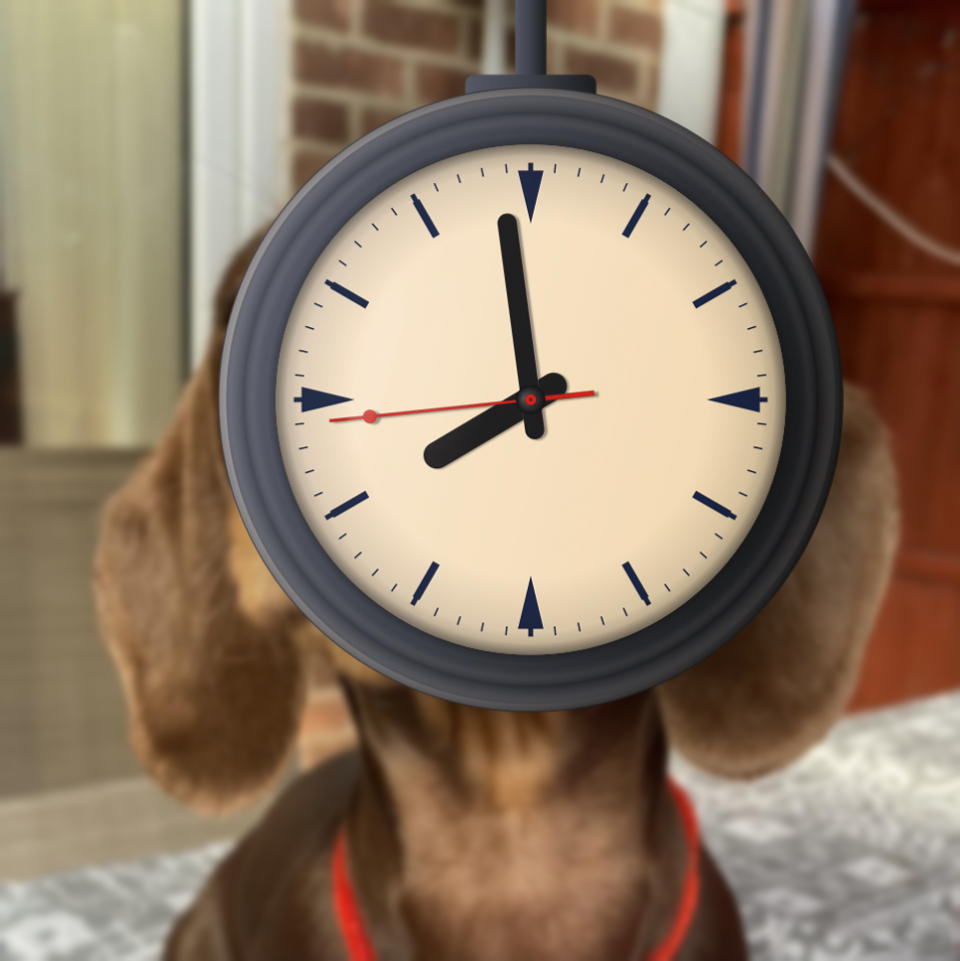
h=7 m=58 s=44
